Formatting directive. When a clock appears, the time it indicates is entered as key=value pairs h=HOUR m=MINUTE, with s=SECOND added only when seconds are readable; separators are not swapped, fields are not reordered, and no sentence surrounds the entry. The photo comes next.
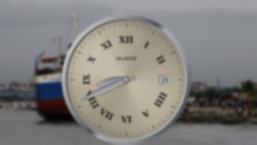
h=8 m=41
